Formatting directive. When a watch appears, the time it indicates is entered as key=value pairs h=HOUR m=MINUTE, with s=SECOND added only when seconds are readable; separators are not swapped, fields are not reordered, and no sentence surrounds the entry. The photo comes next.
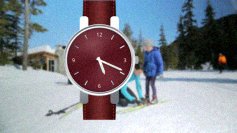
h=5 m=19
